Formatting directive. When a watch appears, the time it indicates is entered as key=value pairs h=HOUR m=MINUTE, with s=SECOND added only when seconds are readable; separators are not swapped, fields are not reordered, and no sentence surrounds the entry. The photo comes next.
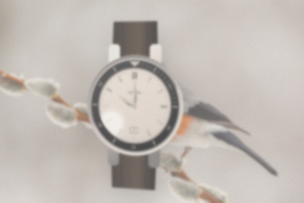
h=10 m=0
